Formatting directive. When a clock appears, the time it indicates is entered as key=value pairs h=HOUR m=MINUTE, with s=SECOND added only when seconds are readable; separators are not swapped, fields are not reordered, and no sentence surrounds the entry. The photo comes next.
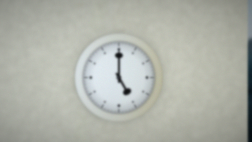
h=5 m=0
